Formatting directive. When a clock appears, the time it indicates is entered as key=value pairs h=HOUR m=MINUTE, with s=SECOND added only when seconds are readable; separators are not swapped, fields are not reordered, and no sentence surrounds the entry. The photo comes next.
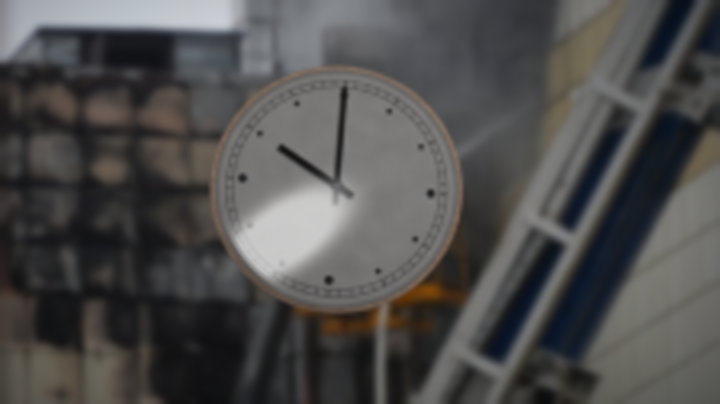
h=10 m=0
